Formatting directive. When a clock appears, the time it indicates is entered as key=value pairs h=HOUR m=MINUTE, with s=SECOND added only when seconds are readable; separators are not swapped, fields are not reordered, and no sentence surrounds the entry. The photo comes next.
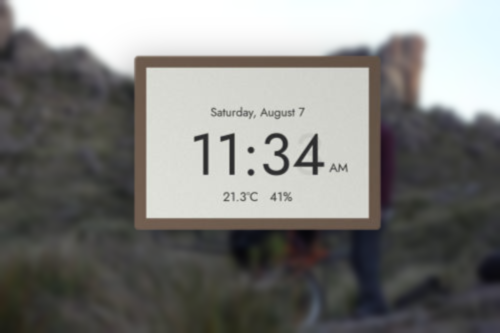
h=11 m=34
